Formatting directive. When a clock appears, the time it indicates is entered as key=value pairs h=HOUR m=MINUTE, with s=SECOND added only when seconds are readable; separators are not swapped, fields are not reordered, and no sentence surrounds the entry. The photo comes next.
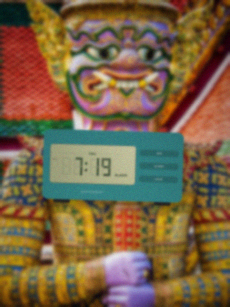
h=7 m=19
